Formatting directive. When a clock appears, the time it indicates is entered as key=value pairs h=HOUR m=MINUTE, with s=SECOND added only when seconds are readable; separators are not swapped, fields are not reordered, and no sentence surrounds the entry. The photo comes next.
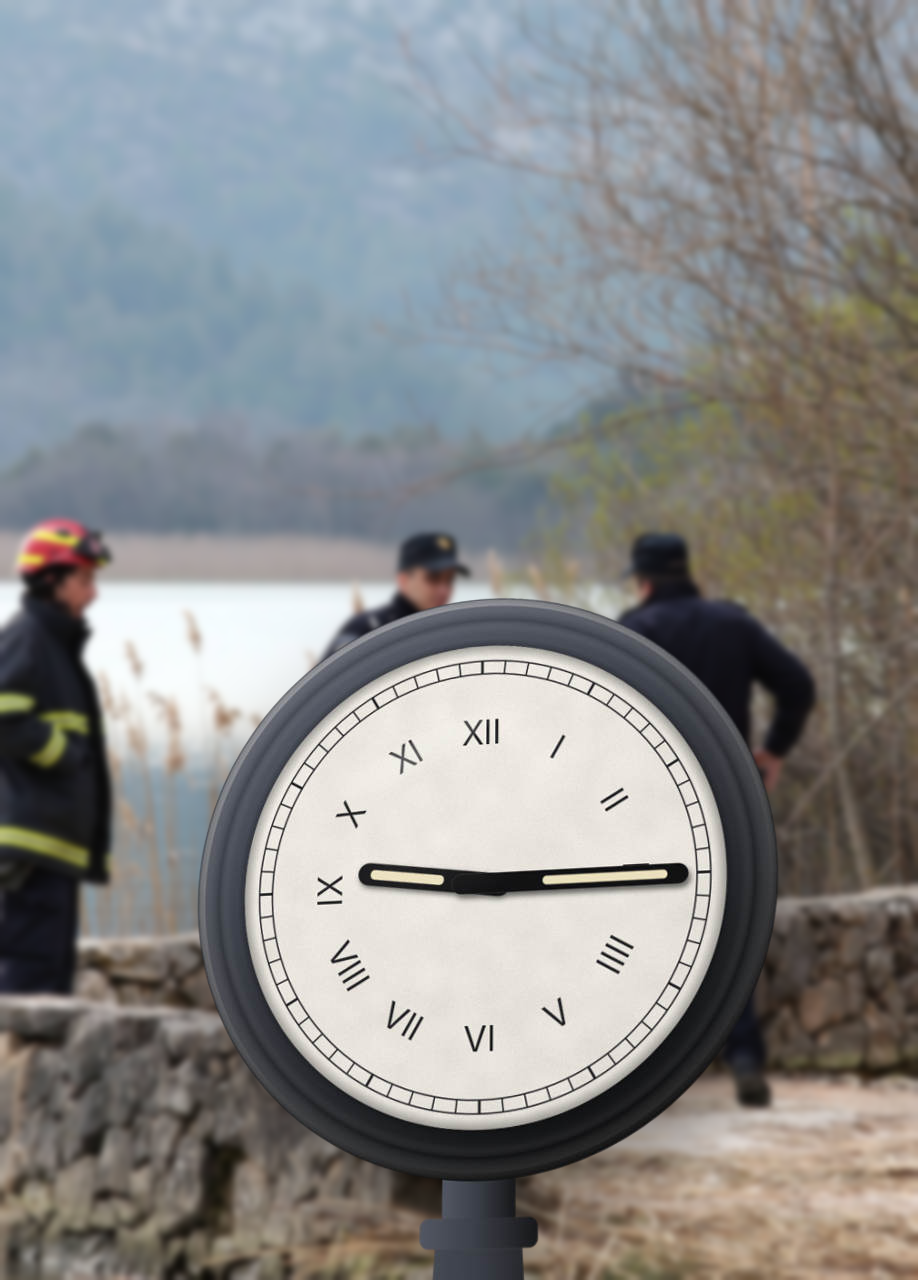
h=9 m=15
